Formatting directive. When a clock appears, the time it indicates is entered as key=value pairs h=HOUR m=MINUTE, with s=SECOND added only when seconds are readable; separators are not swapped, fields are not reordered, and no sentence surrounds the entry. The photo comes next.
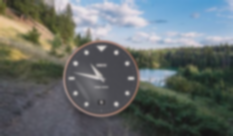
h=10 m=47
